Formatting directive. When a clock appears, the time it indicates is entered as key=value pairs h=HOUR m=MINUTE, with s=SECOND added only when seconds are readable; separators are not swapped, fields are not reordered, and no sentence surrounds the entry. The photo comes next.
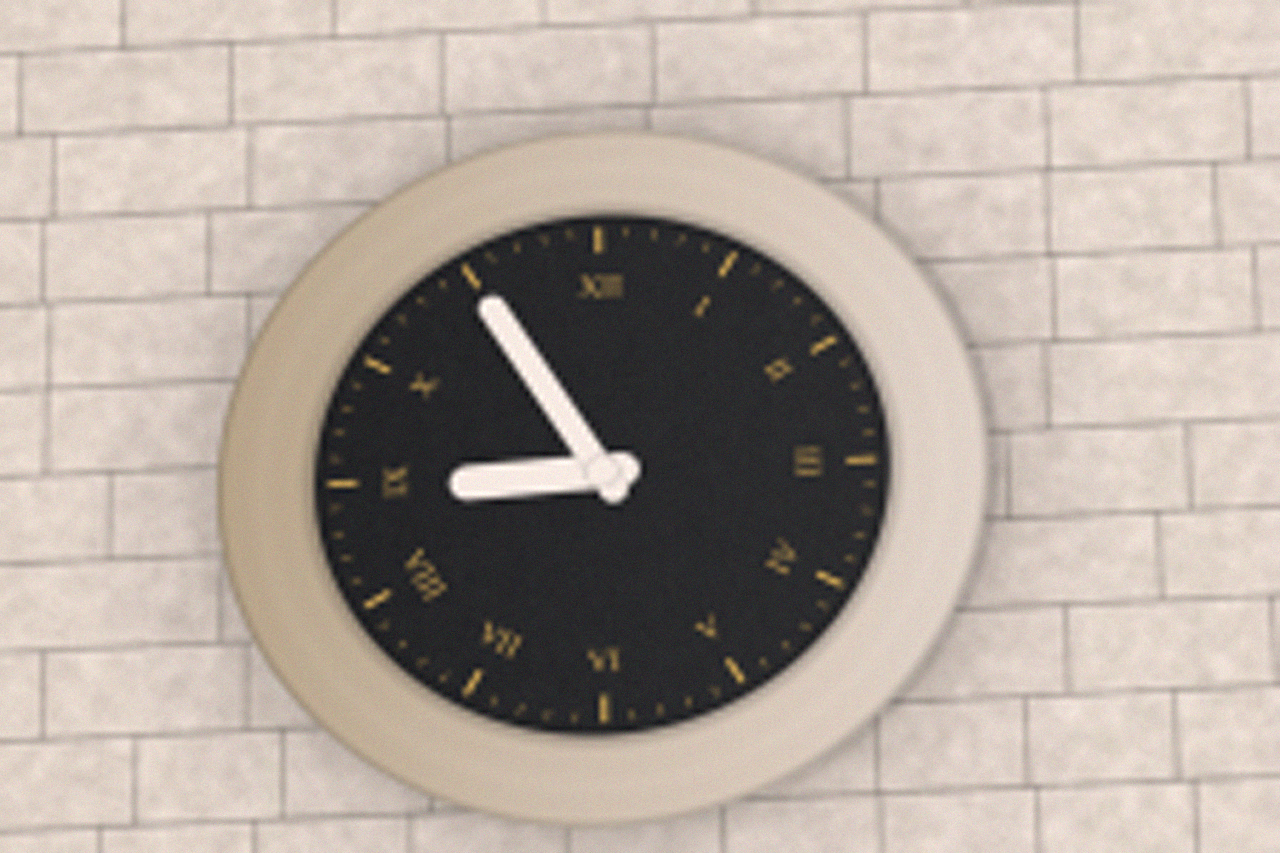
h=8 m=55
